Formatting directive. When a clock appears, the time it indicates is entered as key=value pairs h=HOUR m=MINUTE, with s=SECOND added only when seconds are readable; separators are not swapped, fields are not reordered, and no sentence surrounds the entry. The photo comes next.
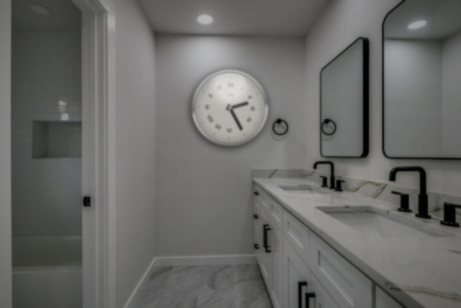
h=2 m=25
